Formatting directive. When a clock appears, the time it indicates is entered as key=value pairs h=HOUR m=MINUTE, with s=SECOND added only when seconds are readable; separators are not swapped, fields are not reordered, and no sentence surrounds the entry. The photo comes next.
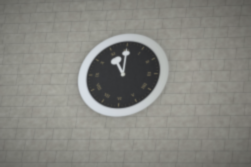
h=11 m=0
